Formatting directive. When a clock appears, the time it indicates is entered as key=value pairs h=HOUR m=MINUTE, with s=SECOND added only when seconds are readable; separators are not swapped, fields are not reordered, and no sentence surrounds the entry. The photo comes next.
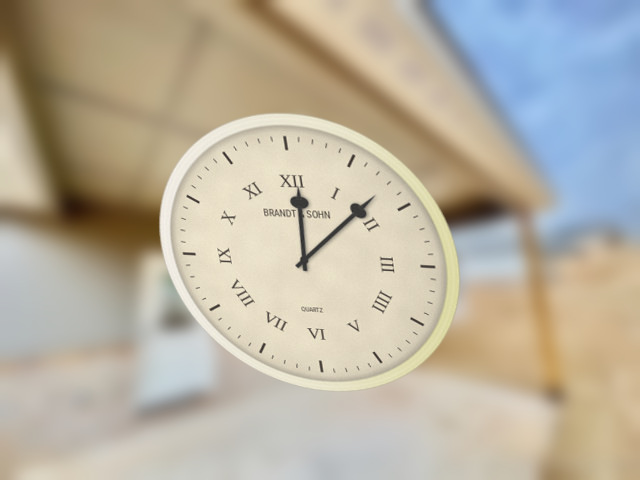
h=12 m=8
